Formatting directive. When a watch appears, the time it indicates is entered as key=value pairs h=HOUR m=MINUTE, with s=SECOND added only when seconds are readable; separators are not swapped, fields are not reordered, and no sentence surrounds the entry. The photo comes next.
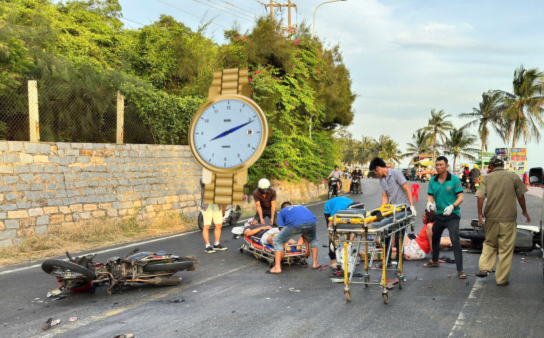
h=8 m=11
